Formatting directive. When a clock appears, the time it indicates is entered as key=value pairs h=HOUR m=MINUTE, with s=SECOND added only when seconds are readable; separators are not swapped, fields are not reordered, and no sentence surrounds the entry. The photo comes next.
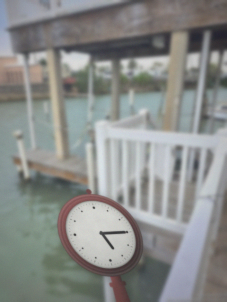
h=5 m=15
